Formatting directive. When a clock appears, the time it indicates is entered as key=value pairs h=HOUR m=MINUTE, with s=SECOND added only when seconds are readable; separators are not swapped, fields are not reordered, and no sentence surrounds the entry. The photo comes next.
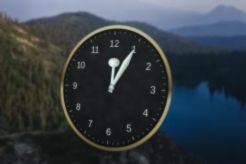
h=12 m=5
